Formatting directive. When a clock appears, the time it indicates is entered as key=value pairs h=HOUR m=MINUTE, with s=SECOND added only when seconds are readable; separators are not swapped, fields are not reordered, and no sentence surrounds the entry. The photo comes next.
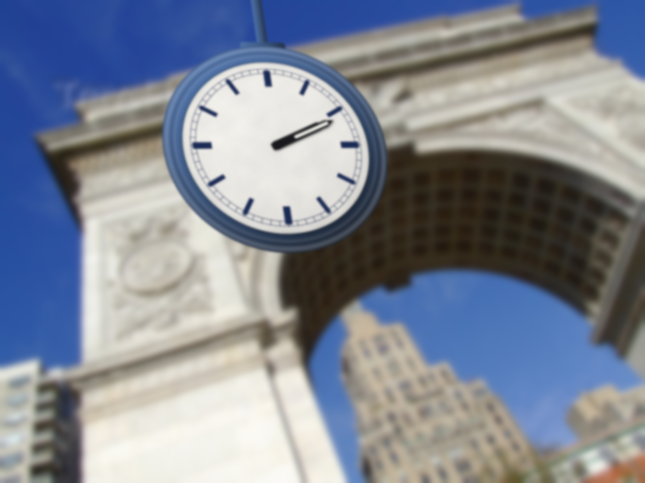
h=2 m=11
